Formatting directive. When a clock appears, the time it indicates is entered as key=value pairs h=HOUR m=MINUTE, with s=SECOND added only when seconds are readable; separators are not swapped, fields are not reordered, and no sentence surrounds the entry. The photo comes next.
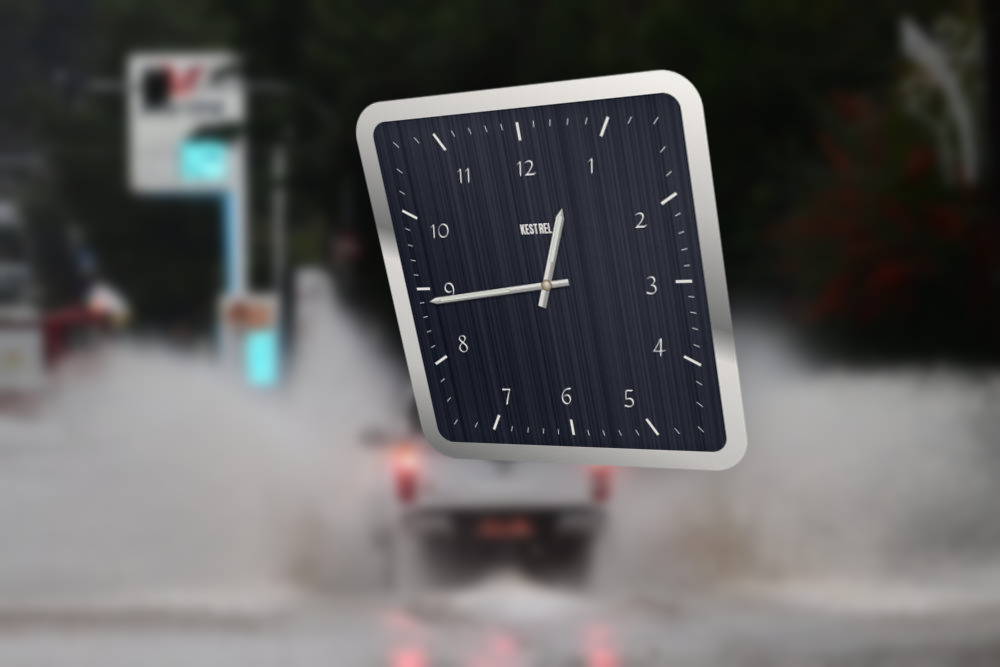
h=12 m=44
